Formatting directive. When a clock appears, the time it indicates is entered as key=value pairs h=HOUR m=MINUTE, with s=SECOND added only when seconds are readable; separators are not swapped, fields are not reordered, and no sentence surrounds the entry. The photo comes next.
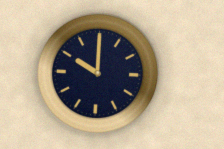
h=10 m=0
